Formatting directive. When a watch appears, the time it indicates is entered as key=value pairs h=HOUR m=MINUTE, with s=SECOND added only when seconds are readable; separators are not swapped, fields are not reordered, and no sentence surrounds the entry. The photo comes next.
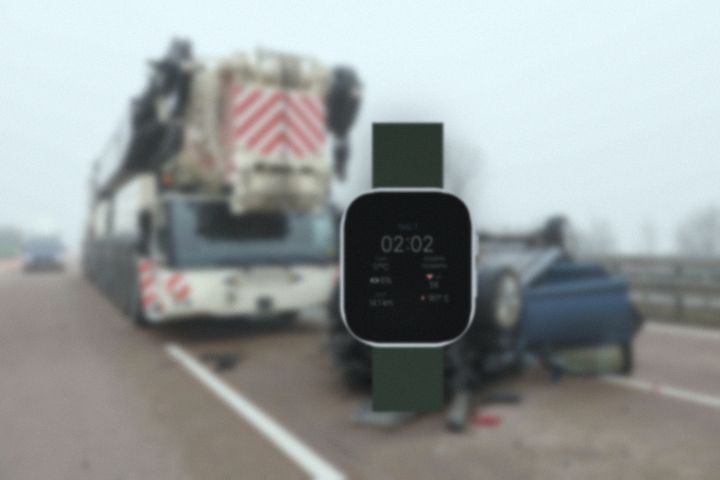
h=2 m=2
